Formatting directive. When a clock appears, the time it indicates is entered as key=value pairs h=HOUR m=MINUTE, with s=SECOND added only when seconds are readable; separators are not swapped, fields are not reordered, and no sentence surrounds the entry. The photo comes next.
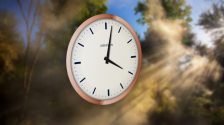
h=4 m=2
